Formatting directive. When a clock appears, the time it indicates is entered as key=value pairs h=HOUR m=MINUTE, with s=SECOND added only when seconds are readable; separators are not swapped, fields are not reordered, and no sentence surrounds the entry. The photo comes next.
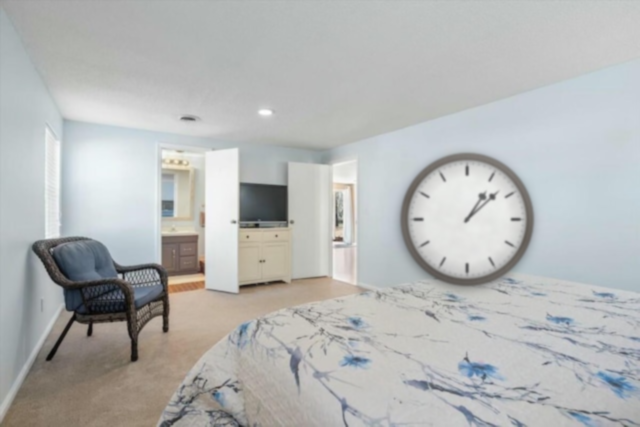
h=1 m=8
